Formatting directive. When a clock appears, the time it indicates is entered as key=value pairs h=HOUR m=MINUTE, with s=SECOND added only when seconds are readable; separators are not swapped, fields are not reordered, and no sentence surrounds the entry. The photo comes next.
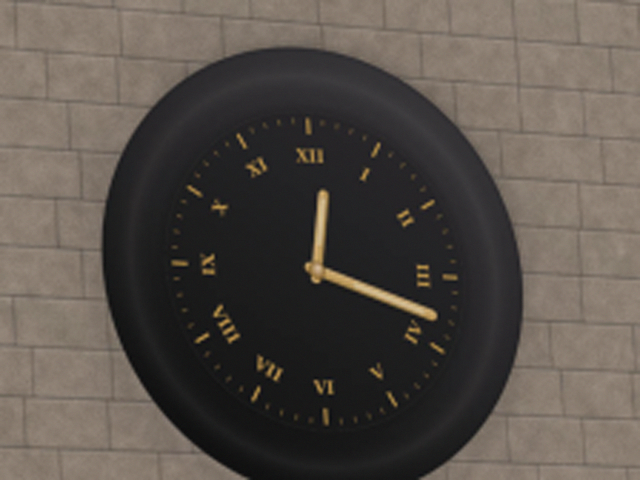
h=12 m=18
